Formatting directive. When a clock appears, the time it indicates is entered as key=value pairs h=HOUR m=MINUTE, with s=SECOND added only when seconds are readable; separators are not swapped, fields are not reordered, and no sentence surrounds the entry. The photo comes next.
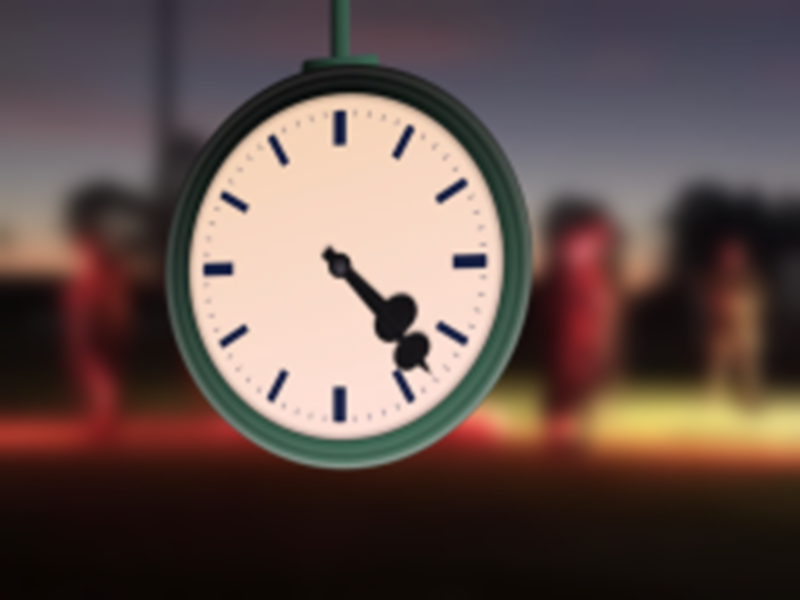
h=4 m=23
